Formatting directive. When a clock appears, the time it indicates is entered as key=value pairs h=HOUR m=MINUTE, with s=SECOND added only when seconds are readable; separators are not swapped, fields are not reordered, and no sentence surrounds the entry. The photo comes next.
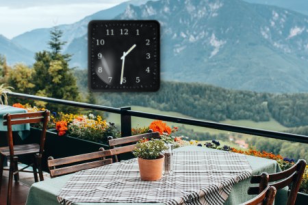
h=1 m=31
